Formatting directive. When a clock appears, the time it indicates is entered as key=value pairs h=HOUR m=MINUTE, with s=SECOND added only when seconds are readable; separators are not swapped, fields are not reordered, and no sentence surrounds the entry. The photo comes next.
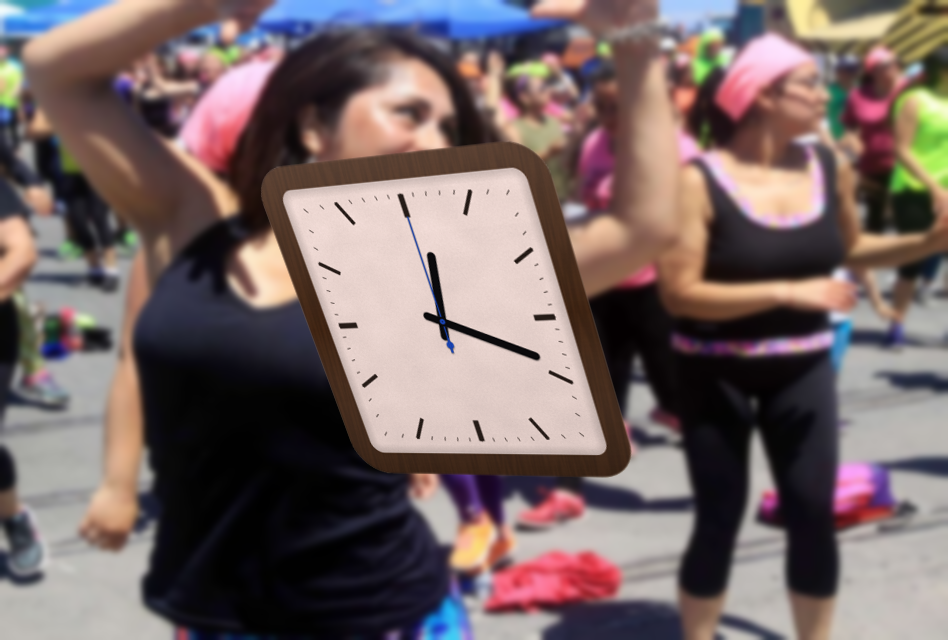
h=12 m=19 s=0
